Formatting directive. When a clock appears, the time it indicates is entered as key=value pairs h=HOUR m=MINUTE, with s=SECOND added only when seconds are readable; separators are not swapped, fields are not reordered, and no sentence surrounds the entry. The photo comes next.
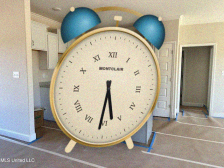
h=5 m=31
